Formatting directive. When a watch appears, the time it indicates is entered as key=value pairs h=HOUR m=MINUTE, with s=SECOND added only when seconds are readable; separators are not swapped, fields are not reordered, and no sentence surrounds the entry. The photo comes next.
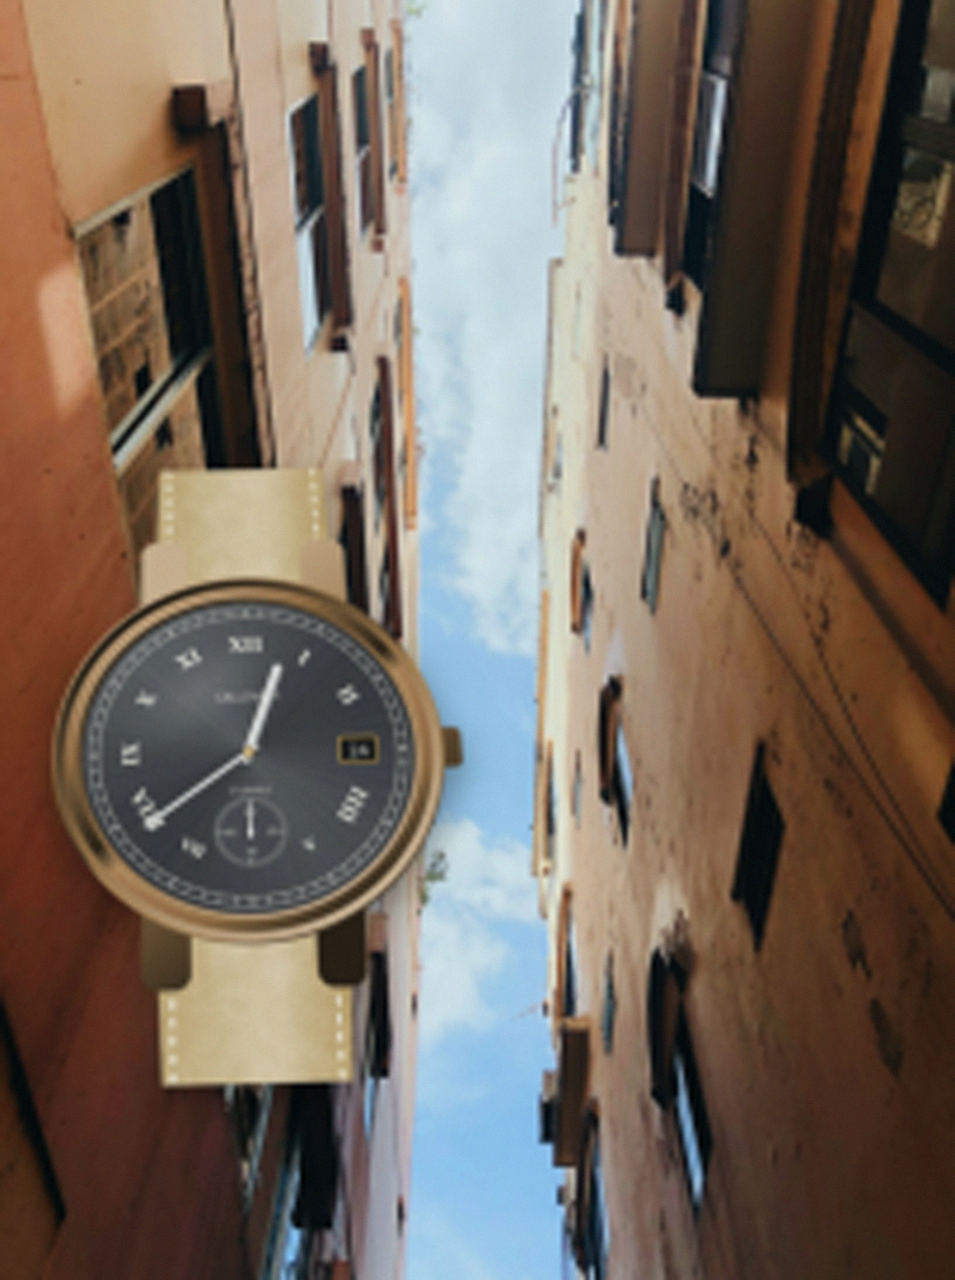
h=12 m=39
